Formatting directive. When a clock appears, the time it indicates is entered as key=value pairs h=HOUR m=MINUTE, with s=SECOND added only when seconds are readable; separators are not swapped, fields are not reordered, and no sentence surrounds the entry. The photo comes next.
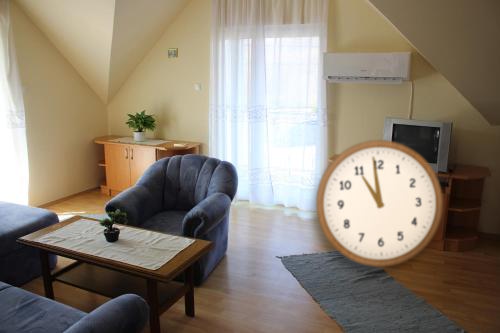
h=10 m=59
